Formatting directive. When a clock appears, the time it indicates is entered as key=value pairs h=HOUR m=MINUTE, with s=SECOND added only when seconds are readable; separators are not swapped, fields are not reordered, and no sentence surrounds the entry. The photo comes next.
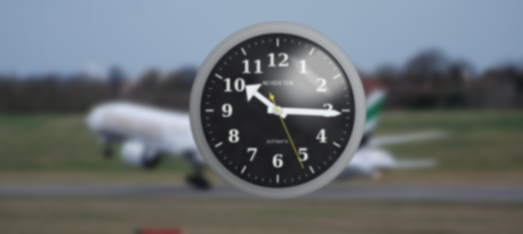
h=10 m=15 s=26
